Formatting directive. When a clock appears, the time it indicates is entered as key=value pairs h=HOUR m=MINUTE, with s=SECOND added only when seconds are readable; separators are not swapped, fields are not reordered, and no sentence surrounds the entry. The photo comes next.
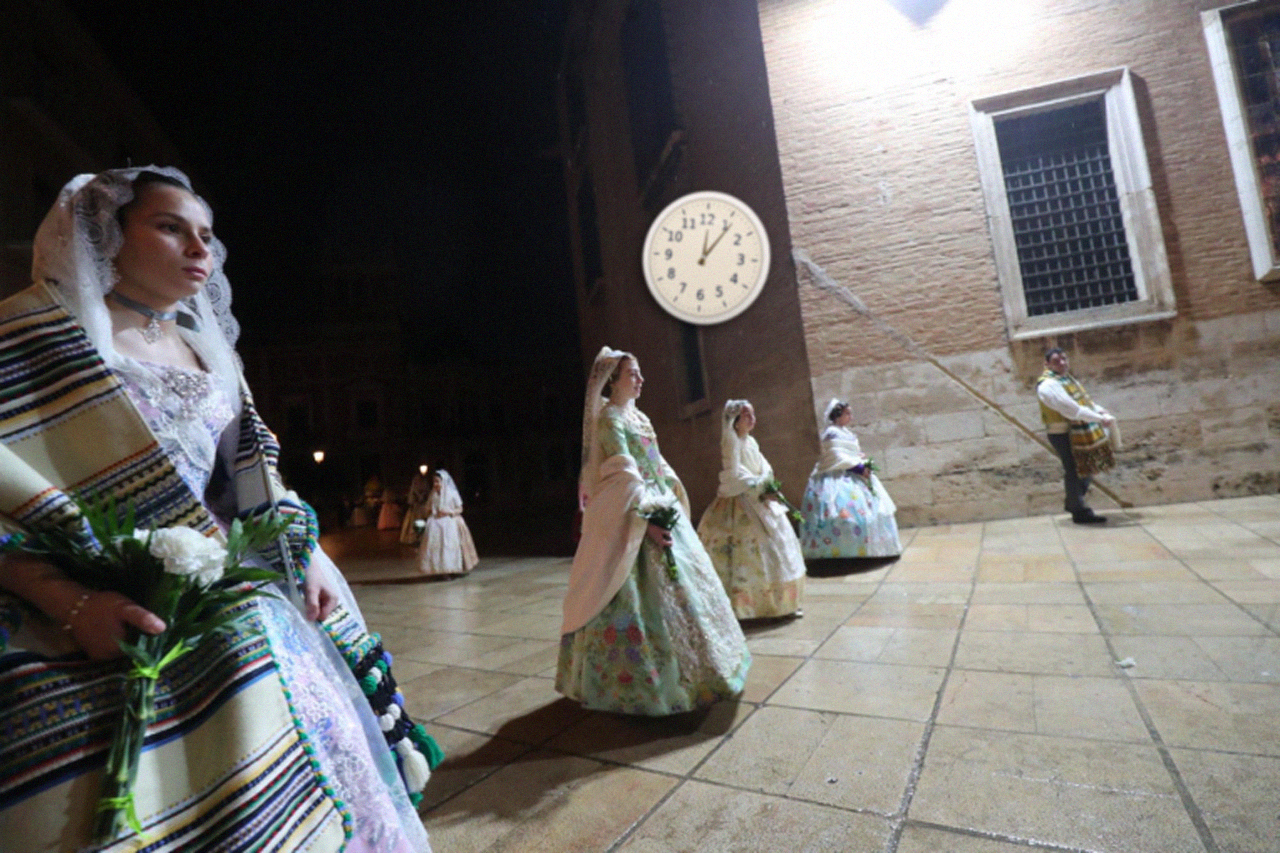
h=12 m=6
